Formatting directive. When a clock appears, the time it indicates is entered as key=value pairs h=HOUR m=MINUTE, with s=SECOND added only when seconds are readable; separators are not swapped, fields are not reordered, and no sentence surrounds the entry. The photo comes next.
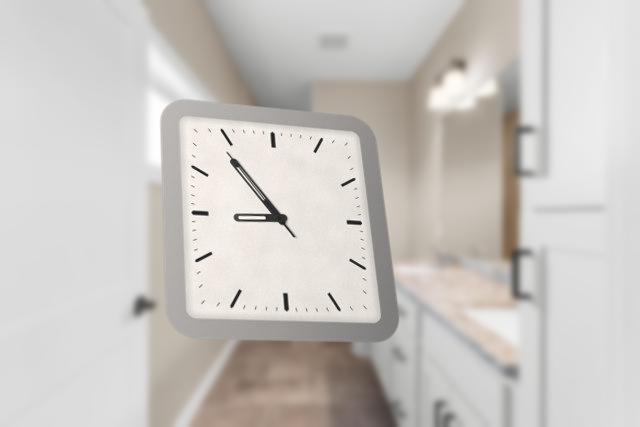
h=8 m=53 s=54
